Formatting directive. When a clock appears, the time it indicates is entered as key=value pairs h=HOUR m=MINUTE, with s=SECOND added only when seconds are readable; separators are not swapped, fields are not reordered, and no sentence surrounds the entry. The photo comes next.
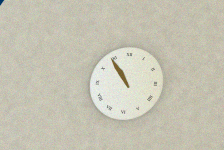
h=10 m=54
